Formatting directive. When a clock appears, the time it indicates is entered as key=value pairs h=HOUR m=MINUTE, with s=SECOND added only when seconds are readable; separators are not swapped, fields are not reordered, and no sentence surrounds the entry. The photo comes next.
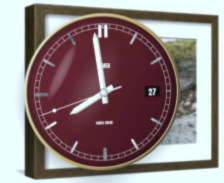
h=7 m=58 s=42
